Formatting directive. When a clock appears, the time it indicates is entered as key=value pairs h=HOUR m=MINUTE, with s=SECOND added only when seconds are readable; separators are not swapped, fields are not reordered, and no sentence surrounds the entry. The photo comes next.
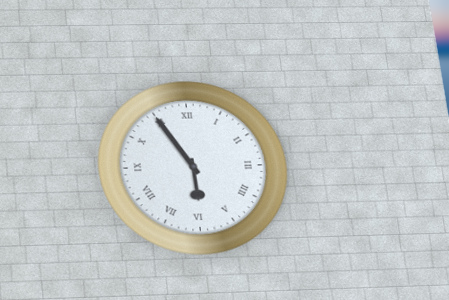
h=5 m=55
